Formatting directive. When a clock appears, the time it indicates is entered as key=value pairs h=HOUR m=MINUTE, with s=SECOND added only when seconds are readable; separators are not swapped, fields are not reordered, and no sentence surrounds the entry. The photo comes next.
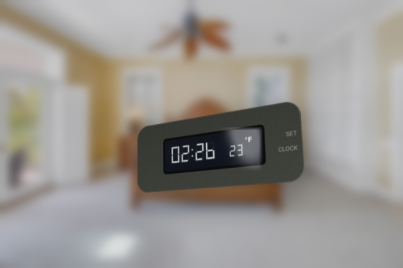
h=2 m=26
